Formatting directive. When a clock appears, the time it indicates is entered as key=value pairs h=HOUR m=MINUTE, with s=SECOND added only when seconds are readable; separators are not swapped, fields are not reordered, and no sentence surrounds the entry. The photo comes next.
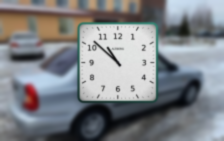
h=10 m=52
